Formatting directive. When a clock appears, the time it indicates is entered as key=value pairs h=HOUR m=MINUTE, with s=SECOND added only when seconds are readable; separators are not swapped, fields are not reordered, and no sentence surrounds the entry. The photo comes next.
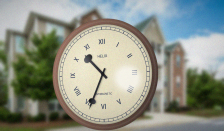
h=10 m=34
